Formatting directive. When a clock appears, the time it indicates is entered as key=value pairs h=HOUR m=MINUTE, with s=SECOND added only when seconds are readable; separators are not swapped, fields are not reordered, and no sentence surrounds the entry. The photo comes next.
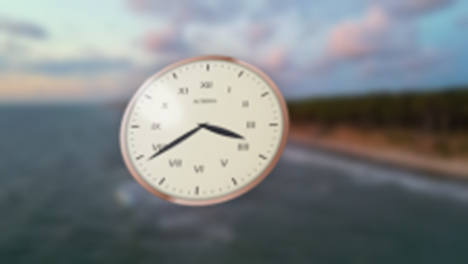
h=3 m=39
